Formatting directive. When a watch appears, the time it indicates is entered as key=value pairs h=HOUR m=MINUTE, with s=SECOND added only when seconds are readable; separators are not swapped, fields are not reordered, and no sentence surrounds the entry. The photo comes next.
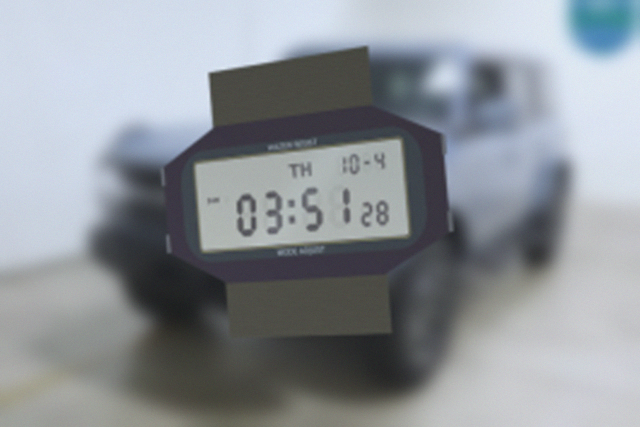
h=3 m=51 s=28
